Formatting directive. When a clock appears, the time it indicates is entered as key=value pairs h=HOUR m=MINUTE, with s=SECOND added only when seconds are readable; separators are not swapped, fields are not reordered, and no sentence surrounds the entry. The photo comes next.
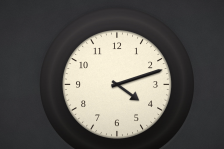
h=4 m=12
